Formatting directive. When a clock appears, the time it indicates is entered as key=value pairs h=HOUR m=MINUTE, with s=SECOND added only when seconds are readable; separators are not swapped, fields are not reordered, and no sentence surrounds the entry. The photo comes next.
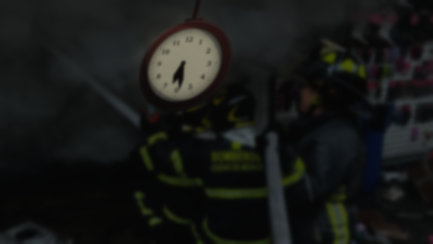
h=6 m=29
